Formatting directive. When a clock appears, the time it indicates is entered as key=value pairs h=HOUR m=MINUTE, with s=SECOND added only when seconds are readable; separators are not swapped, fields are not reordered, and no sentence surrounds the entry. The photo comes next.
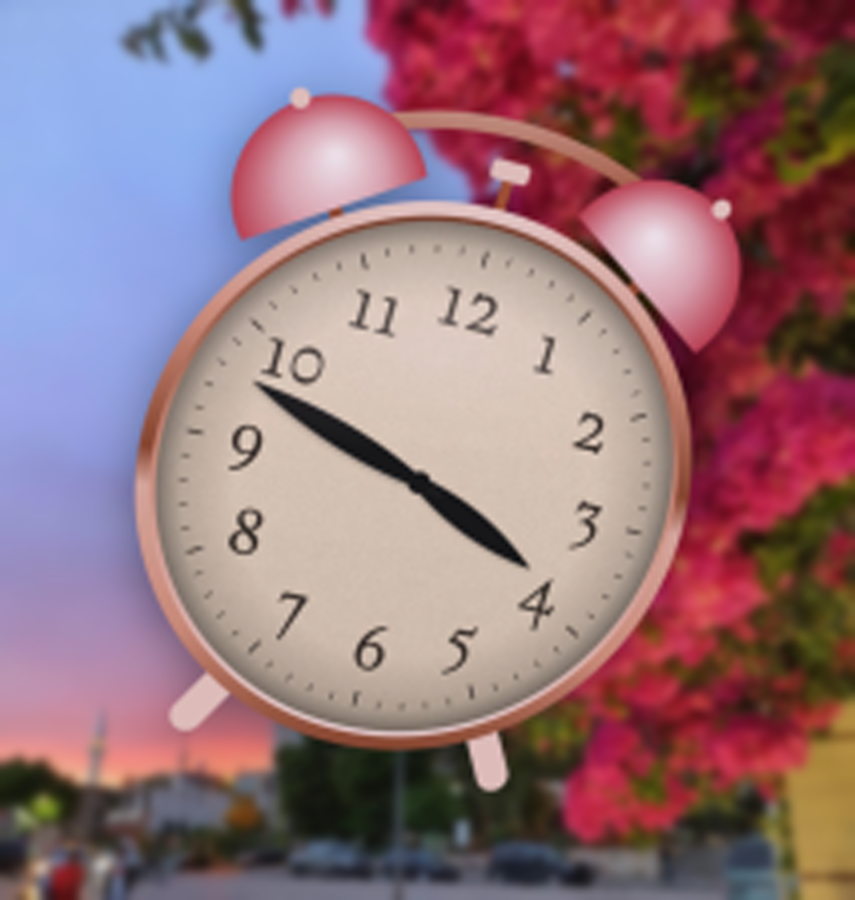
h=3 m=48
